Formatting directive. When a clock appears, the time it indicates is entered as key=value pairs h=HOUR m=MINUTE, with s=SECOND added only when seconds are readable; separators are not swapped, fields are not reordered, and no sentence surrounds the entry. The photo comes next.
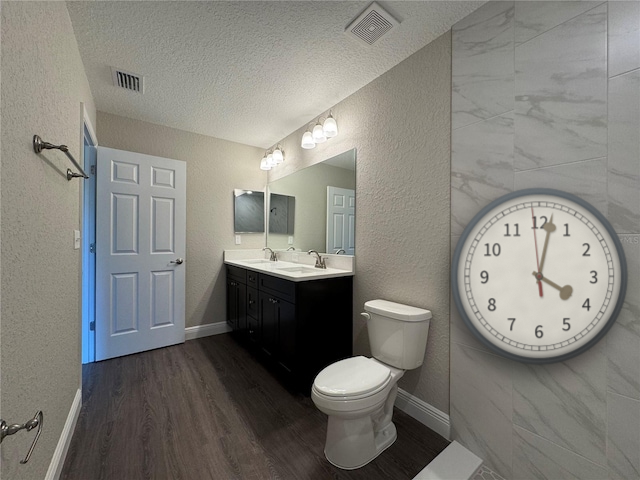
h=4 m=1 s=59
